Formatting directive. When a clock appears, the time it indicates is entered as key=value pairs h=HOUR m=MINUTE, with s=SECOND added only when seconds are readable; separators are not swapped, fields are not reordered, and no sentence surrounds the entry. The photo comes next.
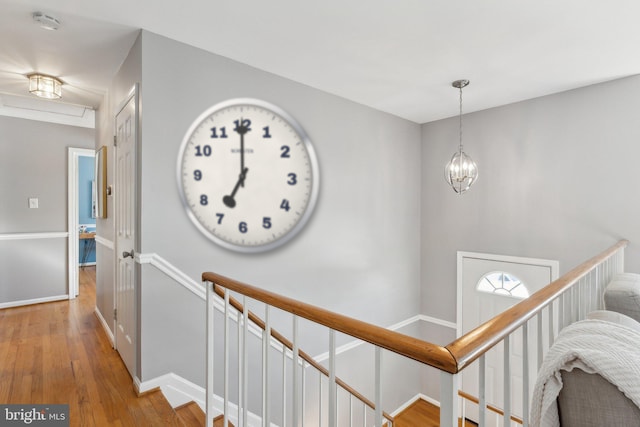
h=7 m=0
